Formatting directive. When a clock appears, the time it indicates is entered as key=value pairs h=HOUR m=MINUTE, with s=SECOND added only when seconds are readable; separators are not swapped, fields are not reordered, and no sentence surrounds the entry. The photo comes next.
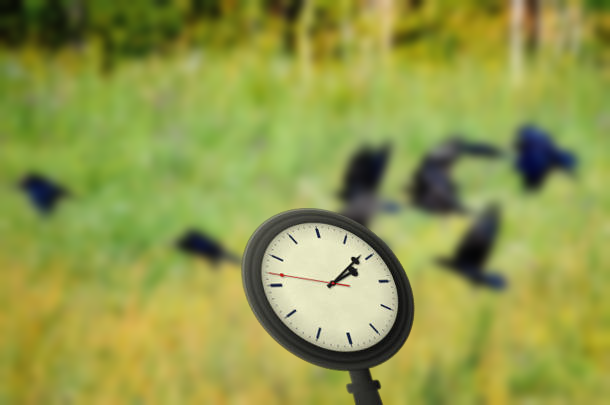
h=2 m=8 s=47
